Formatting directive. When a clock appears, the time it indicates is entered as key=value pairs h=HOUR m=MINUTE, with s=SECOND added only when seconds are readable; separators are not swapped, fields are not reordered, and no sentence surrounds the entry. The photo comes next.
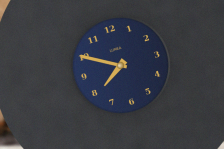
h=7 m=50
